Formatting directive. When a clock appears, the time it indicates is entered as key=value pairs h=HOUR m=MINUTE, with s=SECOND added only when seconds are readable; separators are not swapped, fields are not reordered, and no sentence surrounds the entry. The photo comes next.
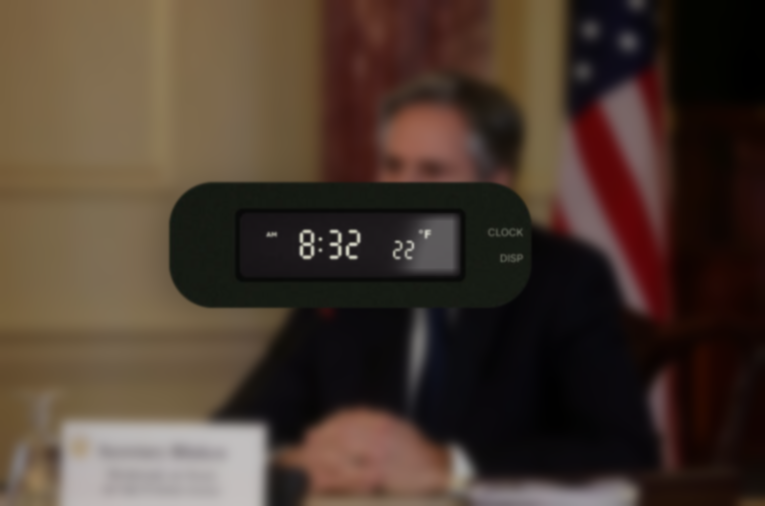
h=8 m=32
